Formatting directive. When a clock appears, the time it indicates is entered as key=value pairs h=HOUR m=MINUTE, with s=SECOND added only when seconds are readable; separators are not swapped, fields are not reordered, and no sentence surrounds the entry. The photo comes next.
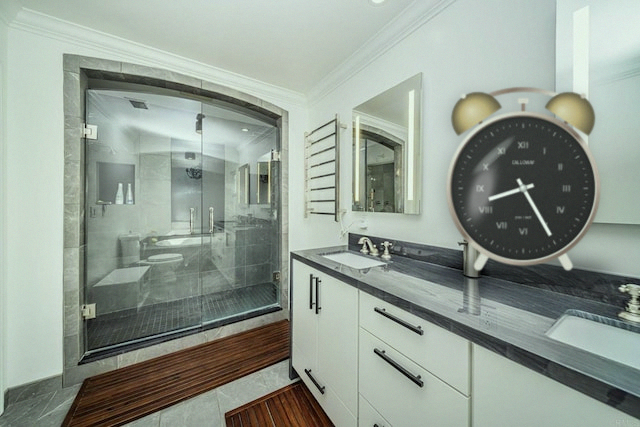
h=8 m=25
